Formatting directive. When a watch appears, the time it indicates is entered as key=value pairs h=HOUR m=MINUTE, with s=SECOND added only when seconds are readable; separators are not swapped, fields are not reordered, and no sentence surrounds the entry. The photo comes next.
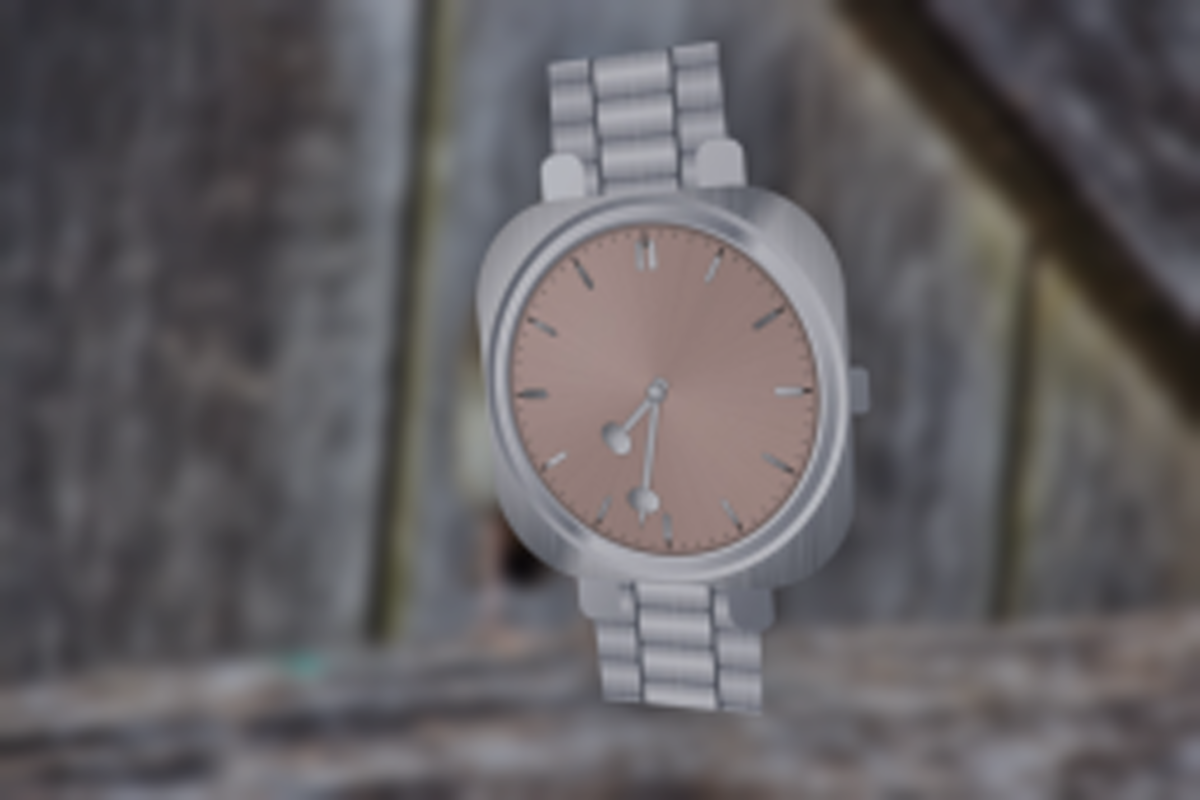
h=7 m=32
